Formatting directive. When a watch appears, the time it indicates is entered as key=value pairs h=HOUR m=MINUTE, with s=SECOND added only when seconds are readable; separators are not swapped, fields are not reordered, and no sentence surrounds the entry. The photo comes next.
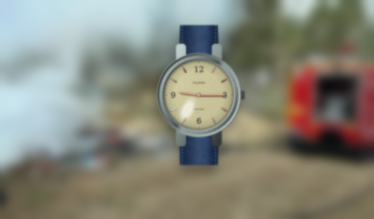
h=9 m=15
